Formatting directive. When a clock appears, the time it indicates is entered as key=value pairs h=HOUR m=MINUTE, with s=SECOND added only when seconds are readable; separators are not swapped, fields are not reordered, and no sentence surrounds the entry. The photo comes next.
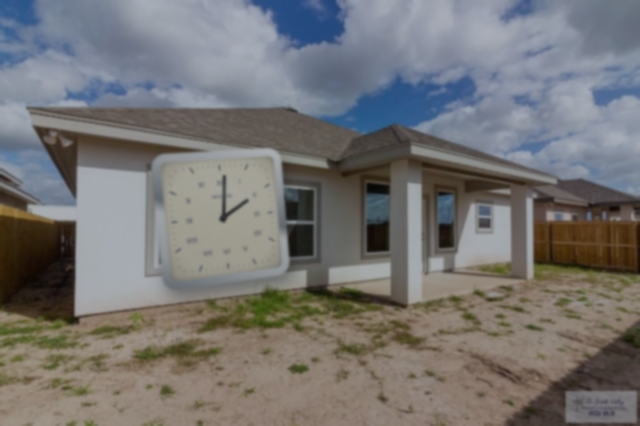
h=2 m=1
